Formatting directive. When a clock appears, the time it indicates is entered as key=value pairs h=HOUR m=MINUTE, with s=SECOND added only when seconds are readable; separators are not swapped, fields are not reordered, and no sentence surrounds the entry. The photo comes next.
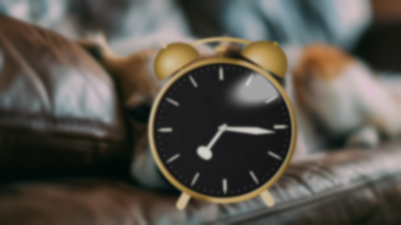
h=7 m=16
